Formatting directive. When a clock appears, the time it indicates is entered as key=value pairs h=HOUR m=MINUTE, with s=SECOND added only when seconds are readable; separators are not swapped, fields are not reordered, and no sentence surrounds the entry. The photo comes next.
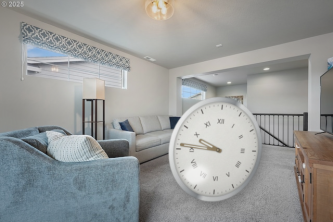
h=9 m=46
